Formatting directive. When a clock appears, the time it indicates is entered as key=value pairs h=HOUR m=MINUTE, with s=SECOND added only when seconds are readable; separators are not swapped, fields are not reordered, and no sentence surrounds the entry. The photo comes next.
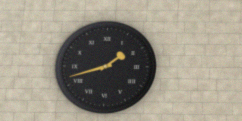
h=1 m=42
